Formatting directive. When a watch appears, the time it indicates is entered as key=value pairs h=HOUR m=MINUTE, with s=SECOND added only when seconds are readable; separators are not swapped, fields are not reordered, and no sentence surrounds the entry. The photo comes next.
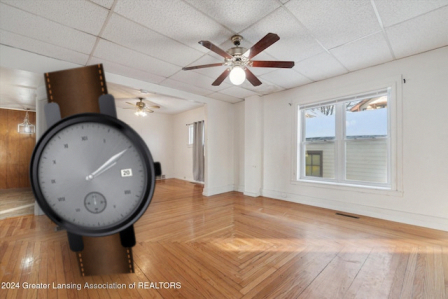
h=2 m=10
